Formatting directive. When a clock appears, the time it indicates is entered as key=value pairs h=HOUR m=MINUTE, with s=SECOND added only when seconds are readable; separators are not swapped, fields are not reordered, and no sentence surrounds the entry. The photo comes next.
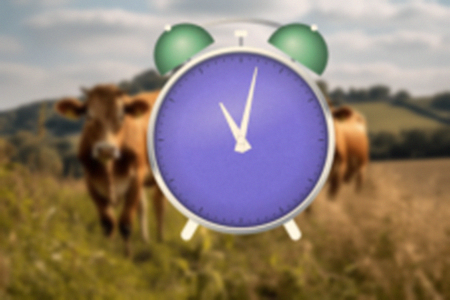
h=11 m=2
